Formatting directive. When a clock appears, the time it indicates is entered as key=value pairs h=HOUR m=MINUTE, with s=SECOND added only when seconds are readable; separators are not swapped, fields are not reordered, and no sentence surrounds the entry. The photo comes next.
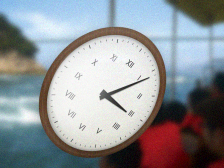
h=3 m=6
